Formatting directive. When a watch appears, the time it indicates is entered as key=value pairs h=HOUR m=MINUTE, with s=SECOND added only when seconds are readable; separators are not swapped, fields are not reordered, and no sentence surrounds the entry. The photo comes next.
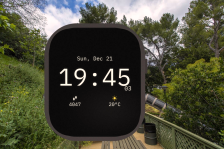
h=19 m=45
